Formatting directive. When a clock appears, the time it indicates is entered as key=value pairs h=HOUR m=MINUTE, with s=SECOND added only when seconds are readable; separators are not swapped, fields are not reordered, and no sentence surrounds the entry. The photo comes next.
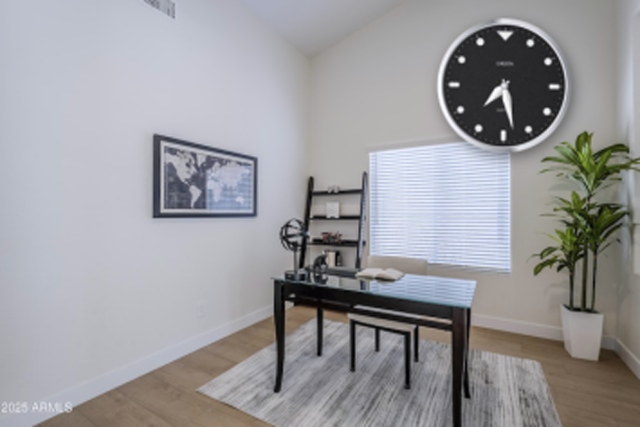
h=7 m=28
